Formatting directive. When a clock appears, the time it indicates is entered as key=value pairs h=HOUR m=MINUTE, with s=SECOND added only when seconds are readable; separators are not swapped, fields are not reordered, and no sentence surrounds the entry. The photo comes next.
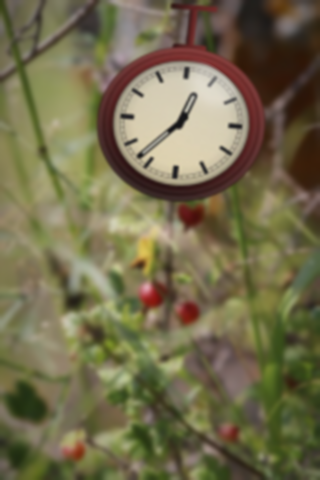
h=12 m=37
